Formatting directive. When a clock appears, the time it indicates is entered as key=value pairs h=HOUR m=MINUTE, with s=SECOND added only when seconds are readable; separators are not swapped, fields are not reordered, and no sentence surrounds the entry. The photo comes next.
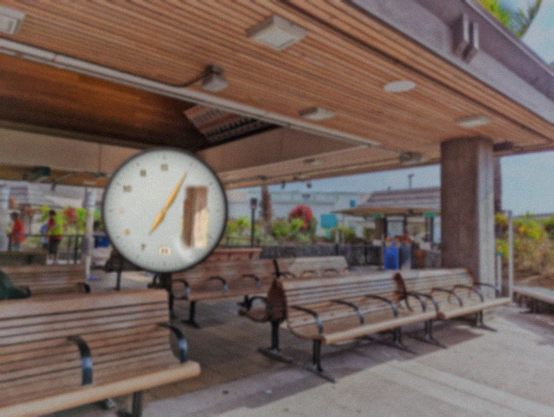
h=7 m=5
